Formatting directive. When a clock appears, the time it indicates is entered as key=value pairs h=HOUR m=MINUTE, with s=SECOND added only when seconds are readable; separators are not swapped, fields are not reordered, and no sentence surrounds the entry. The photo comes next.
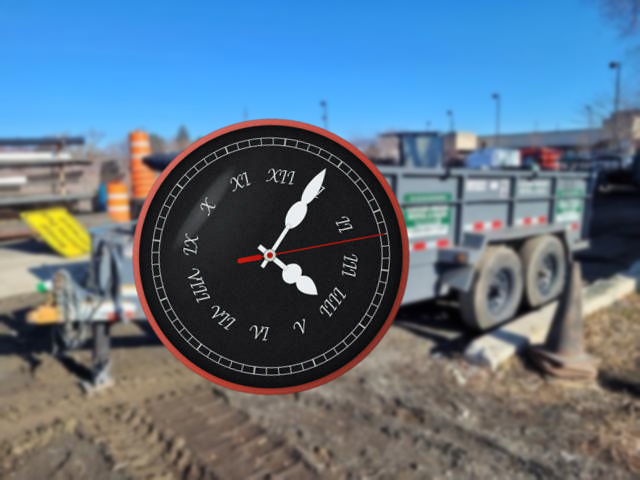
h=4 m=4 s=12
